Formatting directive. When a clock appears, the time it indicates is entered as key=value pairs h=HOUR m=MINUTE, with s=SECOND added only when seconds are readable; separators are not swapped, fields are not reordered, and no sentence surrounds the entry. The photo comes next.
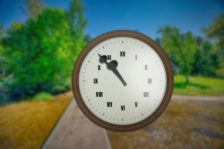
h=10 m=53
